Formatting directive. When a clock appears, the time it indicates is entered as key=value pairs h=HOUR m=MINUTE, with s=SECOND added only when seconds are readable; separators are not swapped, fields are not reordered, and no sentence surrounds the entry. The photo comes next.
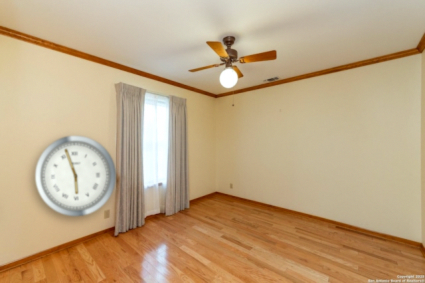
h=5 m=57
